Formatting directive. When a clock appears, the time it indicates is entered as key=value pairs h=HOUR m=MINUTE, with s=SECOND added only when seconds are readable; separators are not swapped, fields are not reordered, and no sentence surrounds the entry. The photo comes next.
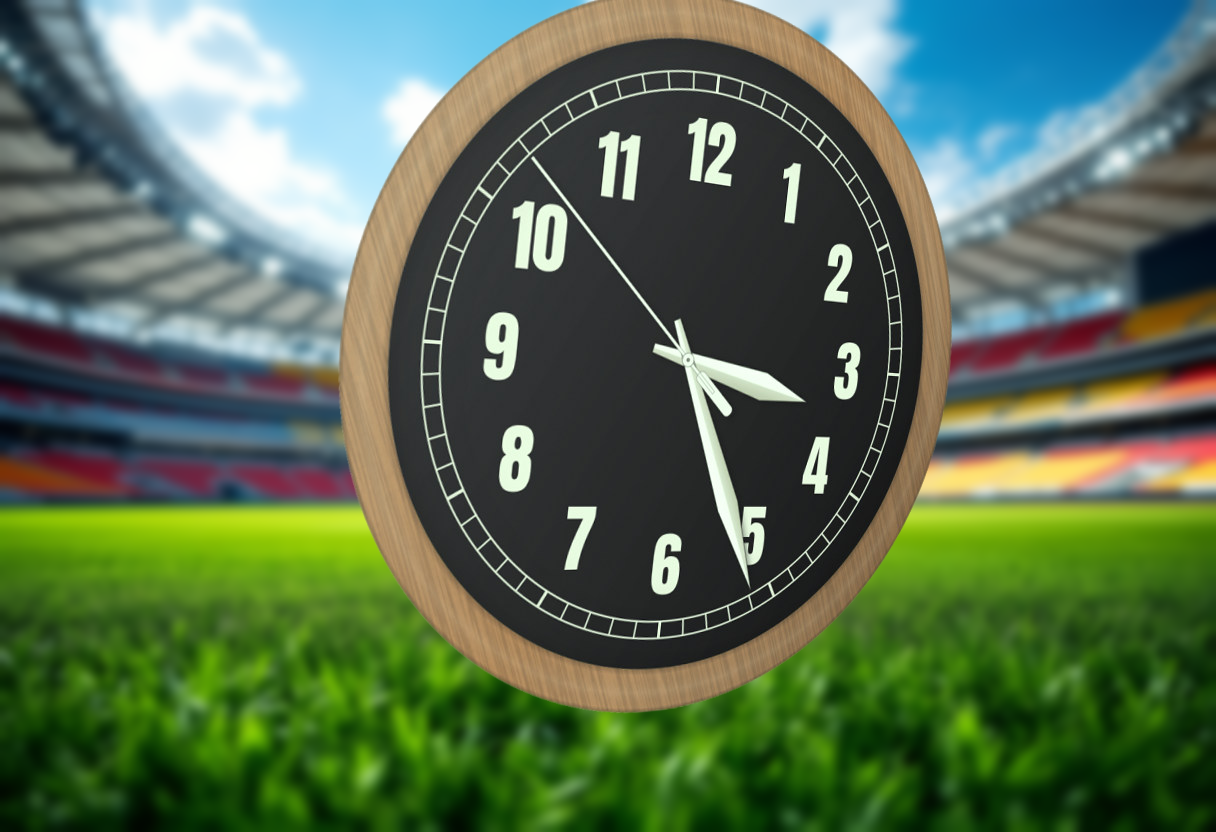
h=3 m=25 s=52
